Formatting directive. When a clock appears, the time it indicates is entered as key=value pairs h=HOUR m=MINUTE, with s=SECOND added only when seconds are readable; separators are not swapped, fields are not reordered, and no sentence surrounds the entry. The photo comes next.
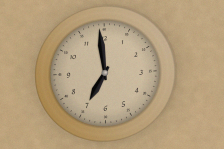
h=6 m=59
